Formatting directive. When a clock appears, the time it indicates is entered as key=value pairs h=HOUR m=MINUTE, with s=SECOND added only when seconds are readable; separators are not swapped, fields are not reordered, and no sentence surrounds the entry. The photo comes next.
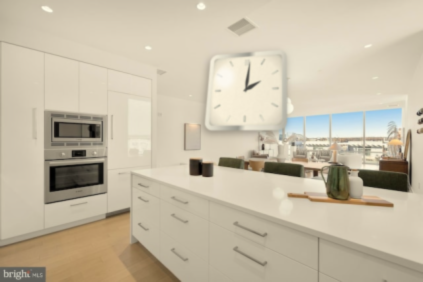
h=2 m=1
